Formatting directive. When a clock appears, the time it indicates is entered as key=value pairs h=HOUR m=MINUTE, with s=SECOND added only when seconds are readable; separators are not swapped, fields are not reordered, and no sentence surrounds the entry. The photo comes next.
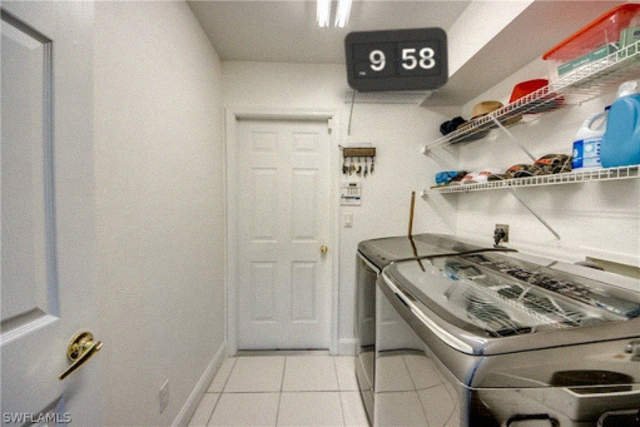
h=9 m=58
